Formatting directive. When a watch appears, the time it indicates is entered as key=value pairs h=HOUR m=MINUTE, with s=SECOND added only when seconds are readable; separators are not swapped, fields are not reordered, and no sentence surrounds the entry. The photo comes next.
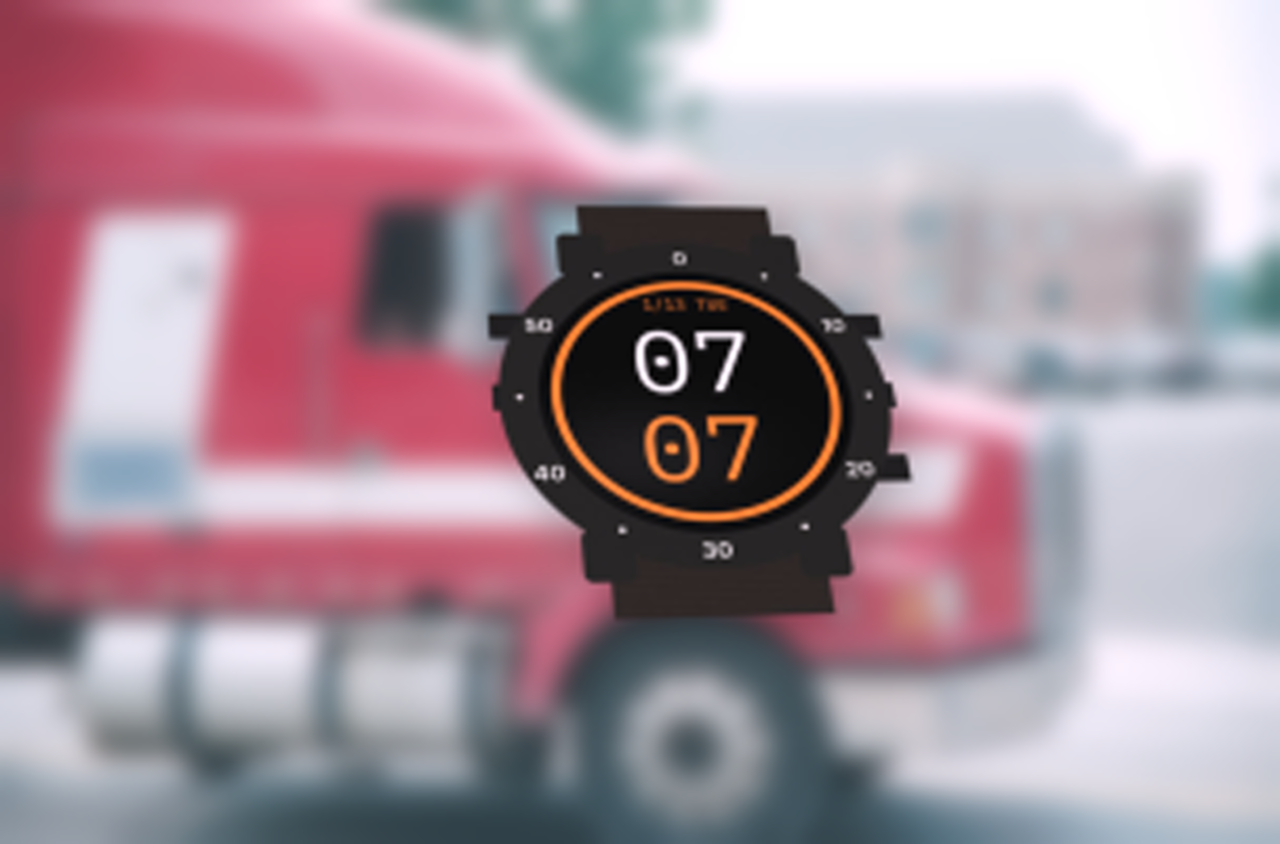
h=7 m=7
